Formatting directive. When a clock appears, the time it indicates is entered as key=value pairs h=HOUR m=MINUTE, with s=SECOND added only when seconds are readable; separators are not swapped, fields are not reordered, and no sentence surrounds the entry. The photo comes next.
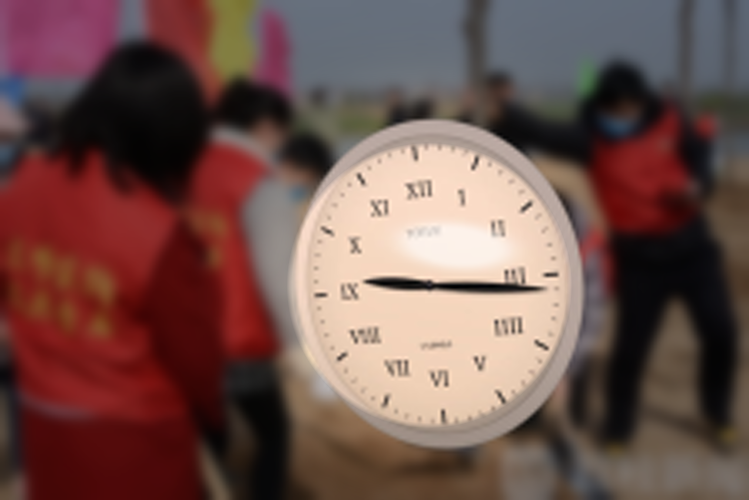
h=9 m=16
